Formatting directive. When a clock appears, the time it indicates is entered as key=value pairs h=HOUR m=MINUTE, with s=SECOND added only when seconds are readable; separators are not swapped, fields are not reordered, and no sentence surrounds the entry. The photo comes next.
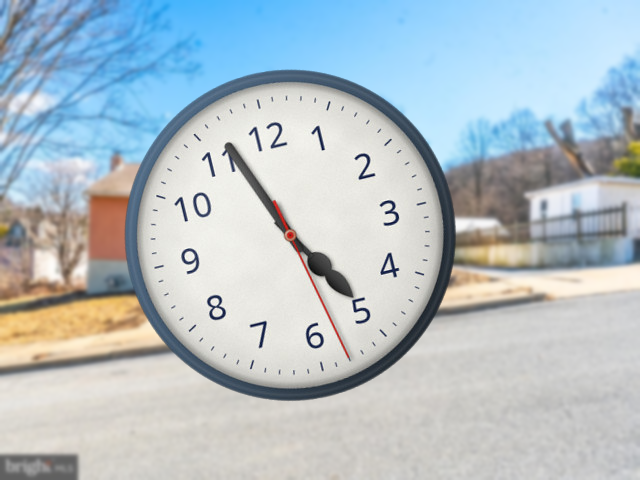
h=4 m=56 s=28
